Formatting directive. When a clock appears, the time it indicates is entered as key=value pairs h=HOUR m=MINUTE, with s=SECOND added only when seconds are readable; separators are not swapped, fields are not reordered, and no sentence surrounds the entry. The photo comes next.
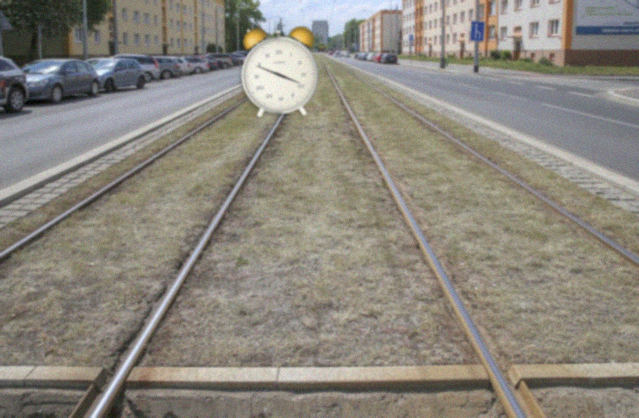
h=3 m=49
